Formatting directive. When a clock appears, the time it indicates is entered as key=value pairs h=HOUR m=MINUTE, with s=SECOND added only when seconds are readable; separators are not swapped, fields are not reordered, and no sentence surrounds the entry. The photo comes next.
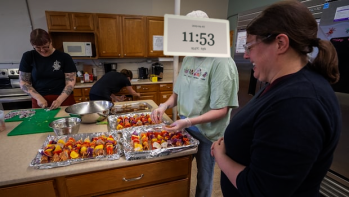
h=11 m=53
